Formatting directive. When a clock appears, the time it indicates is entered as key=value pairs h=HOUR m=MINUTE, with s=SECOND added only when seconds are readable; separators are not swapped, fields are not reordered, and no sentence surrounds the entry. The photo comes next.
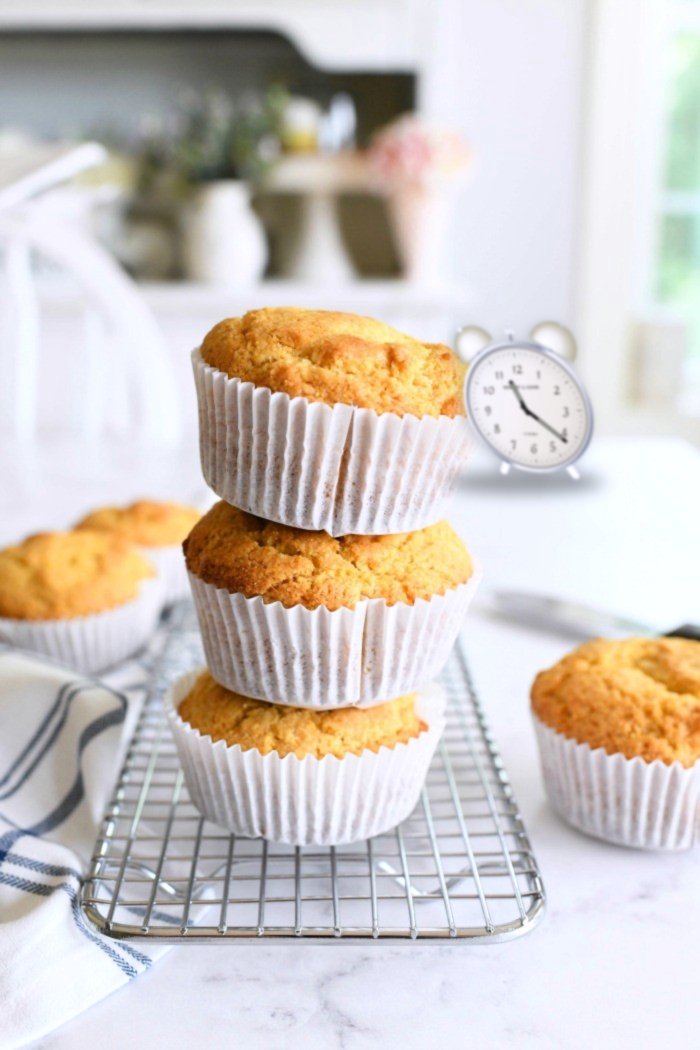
h=11 m=22
